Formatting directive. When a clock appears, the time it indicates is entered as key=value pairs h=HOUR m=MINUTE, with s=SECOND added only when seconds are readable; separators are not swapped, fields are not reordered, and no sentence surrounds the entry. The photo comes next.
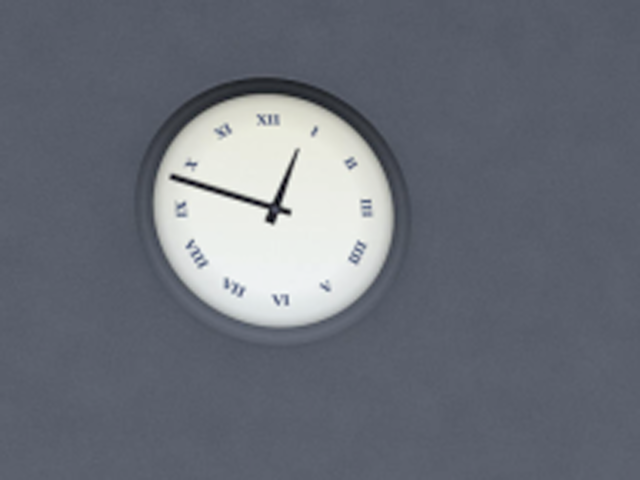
h=12 m=48
